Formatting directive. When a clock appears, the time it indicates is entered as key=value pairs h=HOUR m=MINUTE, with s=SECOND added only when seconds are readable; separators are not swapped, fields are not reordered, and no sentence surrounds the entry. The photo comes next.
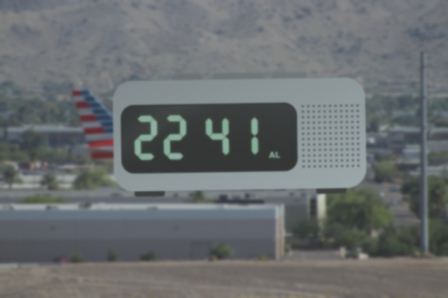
h=22 m=41
